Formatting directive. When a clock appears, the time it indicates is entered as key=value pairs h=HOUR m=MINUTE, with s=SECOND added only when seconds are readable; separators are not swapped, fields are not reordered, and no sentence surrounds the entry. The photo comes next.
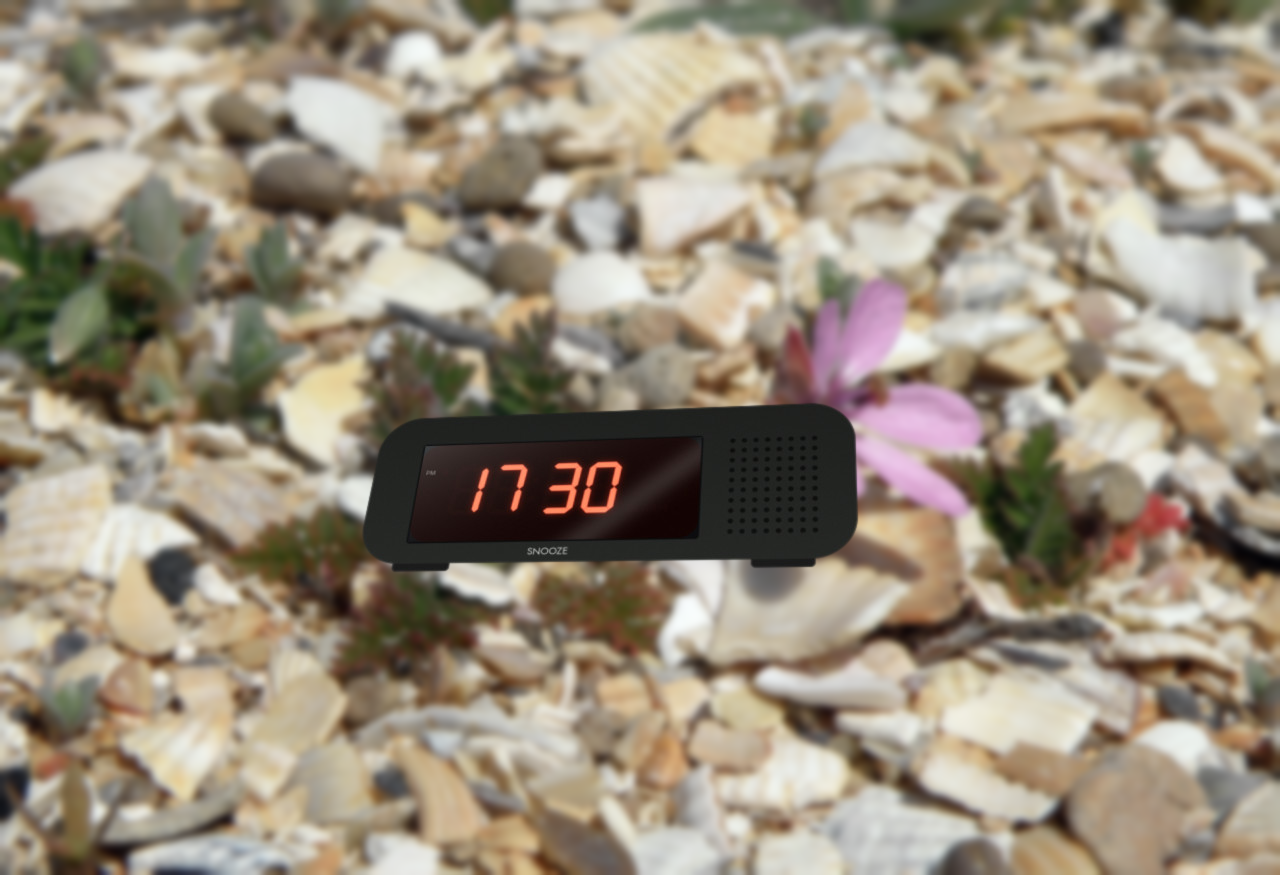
h=17 m=30
